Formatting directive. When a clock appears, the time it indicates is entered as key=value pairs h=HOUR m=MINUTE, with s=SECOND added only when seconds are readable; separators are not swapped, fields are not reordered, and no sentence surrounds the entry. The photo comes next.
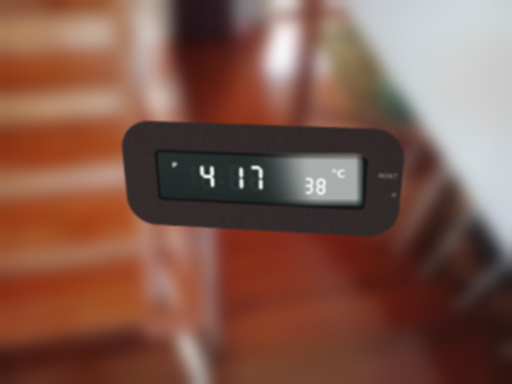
h=4 m=17
